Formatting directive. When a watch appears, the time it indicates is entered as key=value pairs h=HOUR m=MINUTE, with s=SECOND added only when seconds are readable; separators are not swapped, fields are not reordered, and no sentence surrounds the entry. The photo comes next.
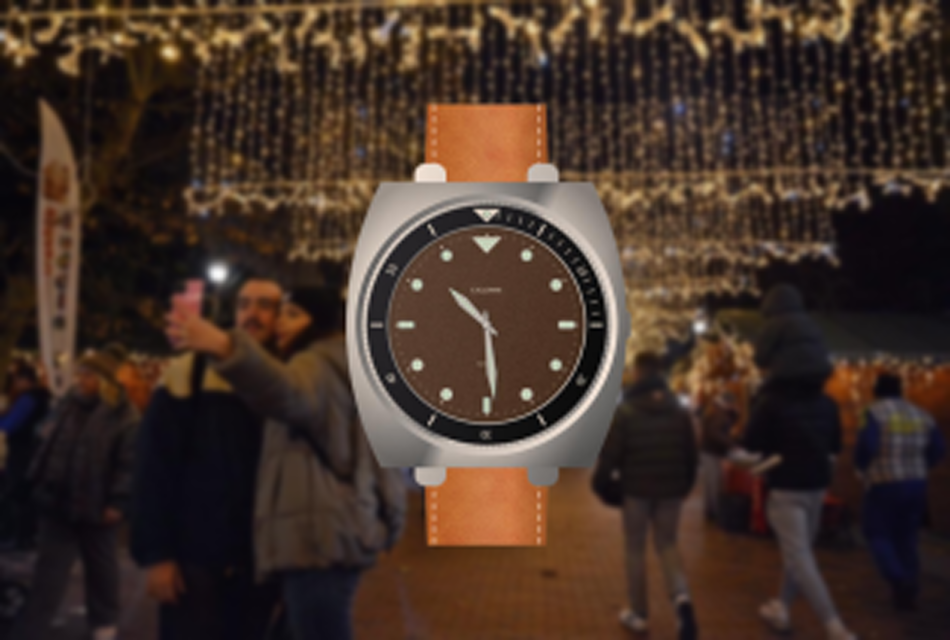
h=10 m=29
